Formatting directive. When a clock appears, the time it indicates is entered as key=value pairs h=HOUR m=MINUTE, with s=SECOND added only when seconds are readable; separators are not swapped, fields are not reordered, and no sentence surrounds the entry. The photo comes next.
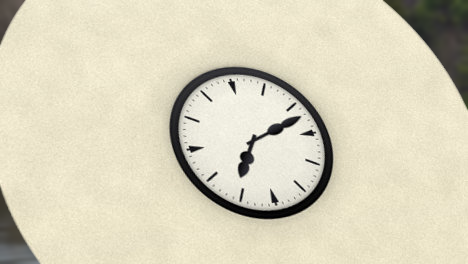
h=7 m=12
